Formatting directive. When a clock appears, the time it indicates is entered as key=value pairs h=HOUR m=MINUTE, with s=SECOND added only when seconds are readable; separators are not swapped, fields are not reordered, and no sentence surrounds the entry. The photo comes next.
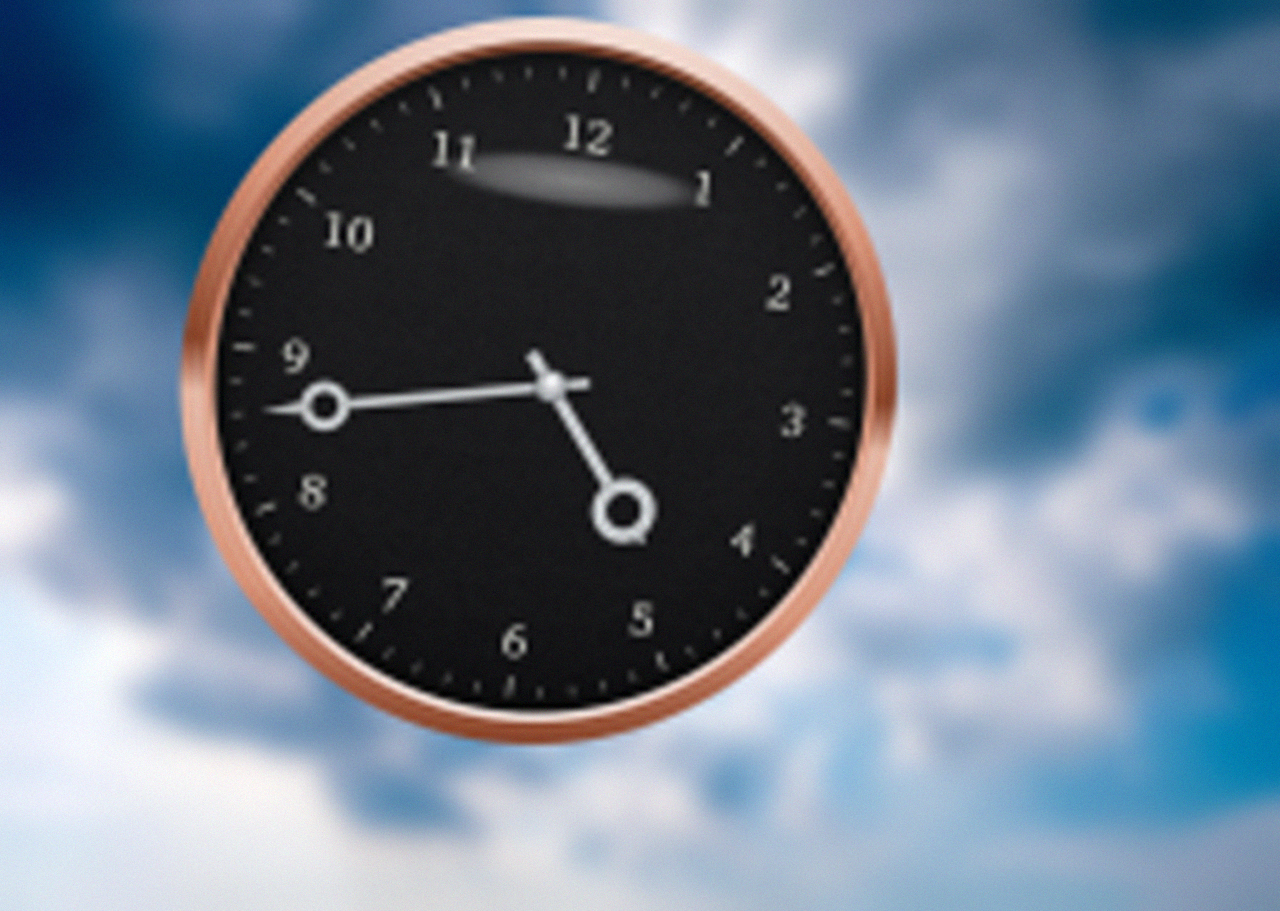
h=4 m=43
